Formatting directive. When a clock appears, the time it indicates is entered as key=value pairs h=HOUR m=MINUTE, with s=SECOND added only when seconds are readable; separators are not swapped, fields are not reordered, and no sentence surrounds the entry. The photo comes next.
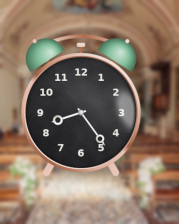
h=8 m=24
